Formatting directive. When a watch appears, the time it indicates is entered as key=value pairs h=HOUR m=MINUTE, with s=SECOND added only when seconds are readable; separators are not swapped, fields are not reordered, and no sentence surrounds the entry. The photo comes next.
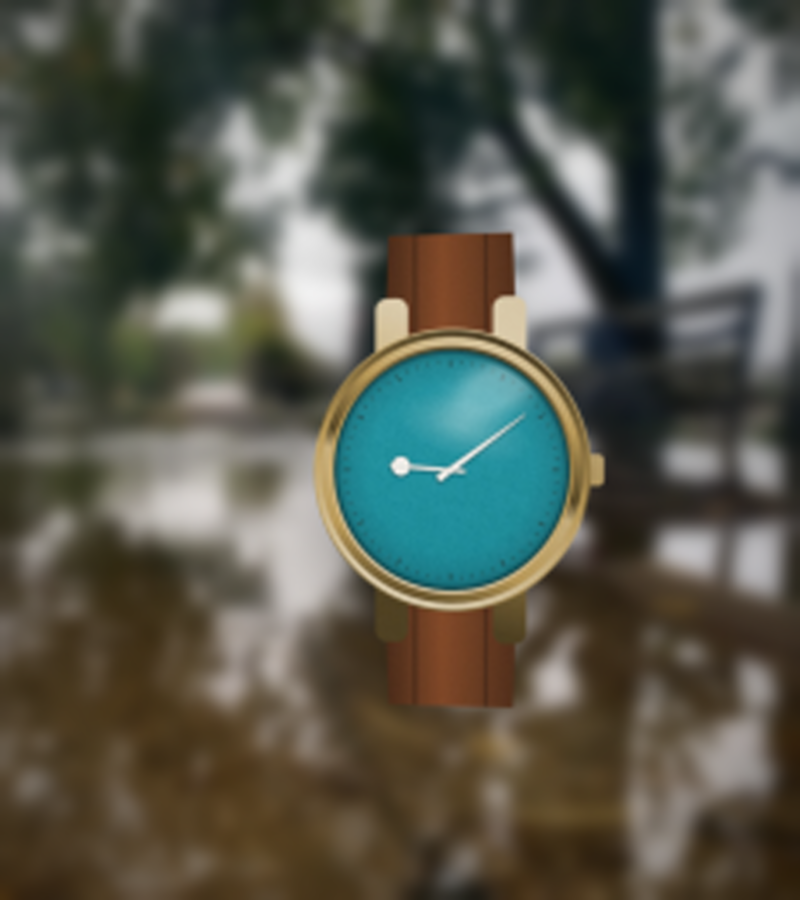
h=9 m=9
